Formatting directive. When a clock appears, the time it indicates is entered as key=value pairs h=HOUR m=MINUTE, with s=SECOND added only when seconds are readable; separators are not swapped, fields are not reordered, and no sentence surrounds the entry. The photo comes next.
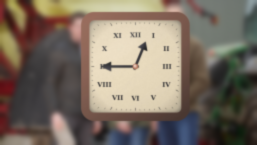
h=12 m=45
